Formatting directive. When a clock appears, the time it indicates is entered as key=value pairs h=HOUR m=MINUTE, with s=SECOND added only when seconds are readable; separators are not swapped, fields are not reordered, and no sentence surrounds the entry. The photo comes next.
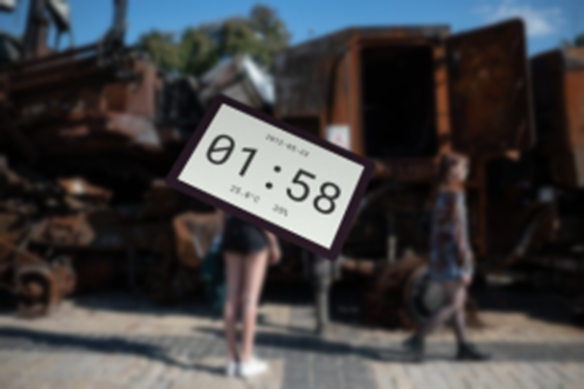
h=1 m=58
